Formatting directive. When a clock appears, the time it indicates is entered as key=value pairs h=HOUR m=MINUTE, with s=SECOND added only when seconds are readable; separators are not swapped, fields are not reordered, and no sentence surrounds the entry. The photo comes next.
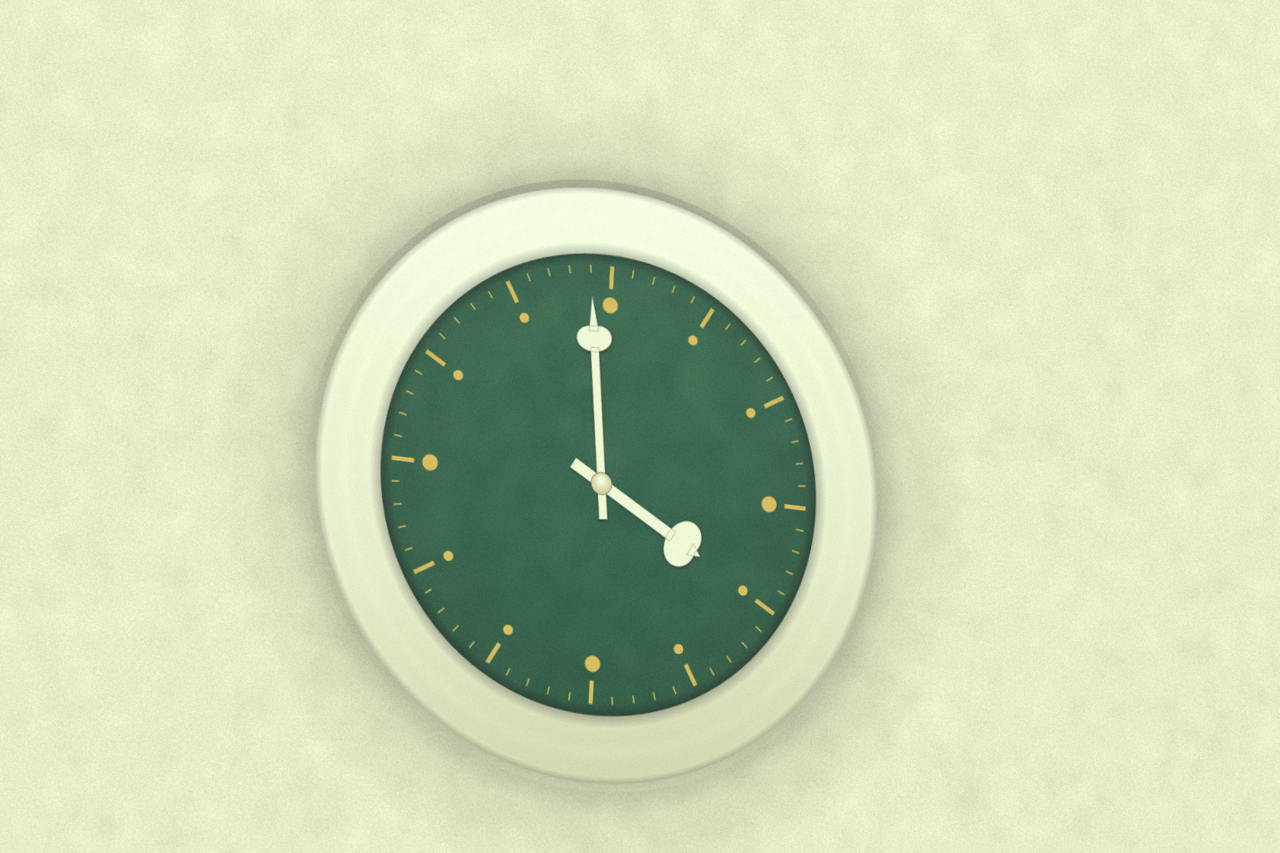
h=3 m=59
